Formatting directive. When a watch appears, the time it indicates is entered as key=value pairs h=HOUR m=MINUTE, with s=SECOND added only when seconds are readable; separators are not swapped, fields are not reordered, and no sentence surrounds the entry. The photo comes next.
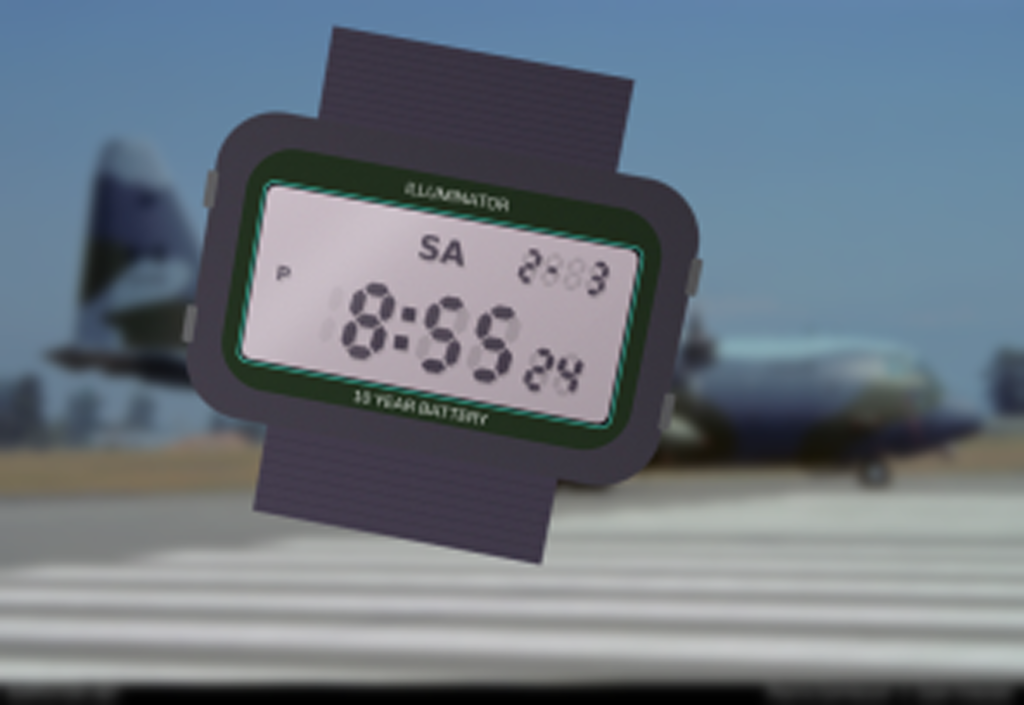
h=8 m=55 s=24
